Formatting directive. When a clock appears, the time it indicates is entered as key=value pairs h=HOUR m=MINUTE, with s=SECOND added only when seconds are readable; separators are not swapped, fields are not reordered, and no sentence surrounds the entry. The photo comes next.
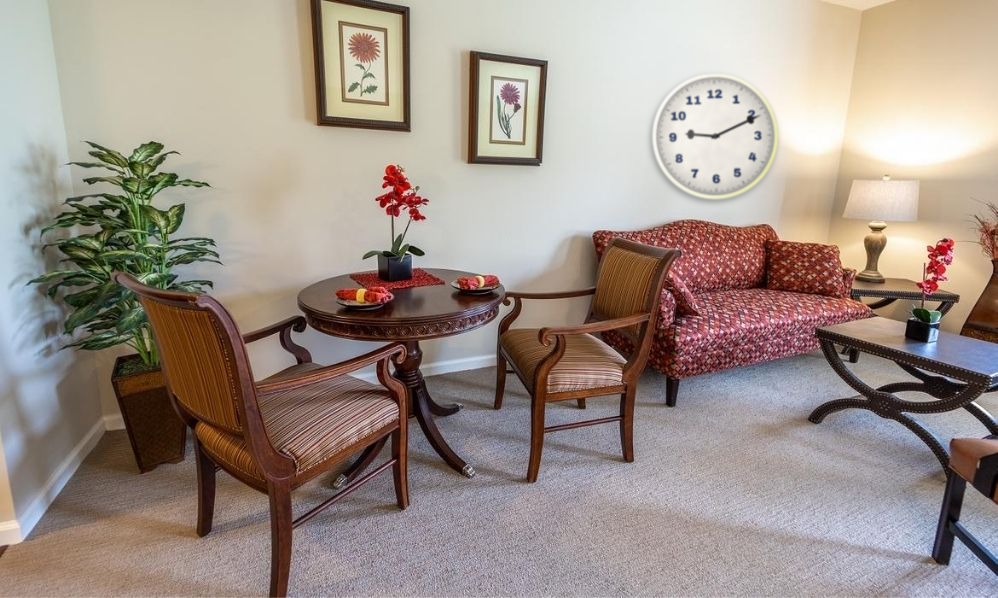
h=9 m=11
